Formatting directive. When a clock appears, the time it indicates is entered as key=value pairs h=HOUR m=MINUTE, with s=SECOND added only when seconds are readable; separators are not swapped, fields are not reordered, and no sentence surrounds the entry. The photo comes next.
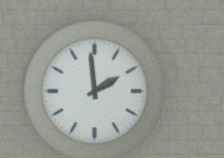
h=1 m=59
